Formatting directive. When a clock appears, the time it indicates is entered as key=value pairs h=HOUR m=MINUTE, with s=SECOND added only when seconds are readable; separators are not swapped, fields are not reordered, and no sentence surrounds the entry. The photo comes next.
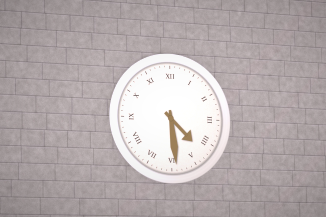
h=4 m=29
